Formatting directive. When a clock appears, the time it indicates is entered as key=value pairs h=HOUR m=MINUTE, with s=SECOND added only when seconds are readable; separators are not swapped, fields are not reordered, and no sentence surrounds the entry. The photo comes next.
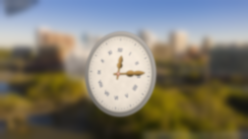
h=12 m=14
